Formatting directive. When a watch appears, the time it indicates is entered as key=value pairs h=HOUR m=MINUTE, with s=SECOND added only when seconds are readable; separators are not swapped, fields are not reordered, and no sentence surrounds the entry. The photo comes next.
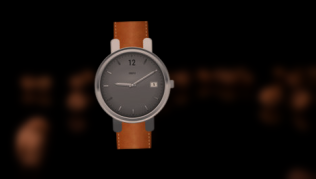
h=9 m=10
